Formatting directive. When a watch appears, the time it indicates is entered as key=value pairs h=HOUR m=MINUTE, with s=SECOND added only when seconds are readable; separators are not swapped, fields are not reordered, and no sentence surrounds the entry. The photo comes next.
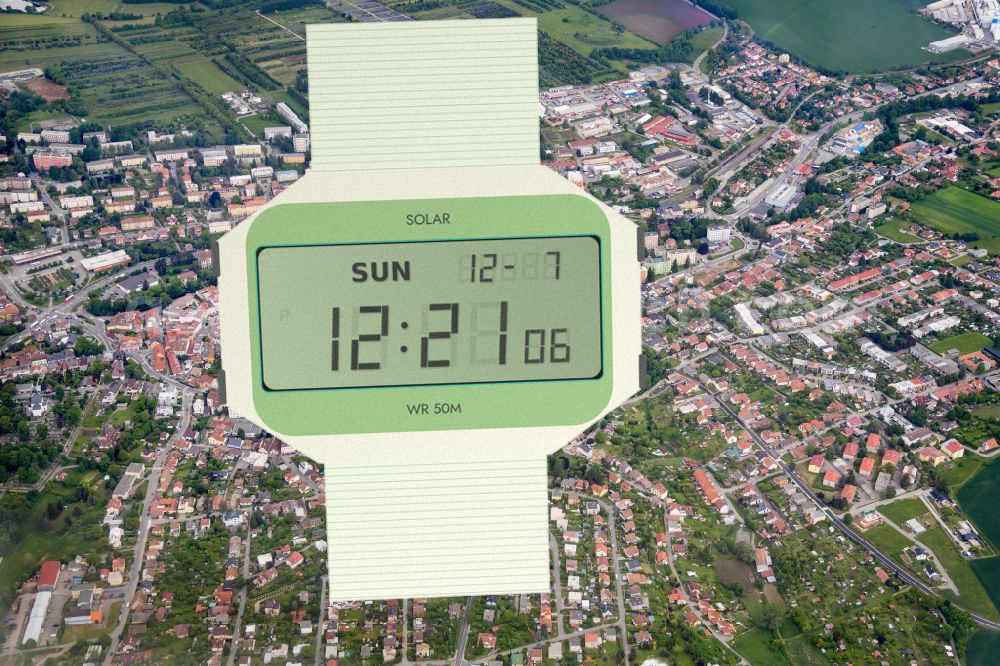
h=12 m=21 s=6
